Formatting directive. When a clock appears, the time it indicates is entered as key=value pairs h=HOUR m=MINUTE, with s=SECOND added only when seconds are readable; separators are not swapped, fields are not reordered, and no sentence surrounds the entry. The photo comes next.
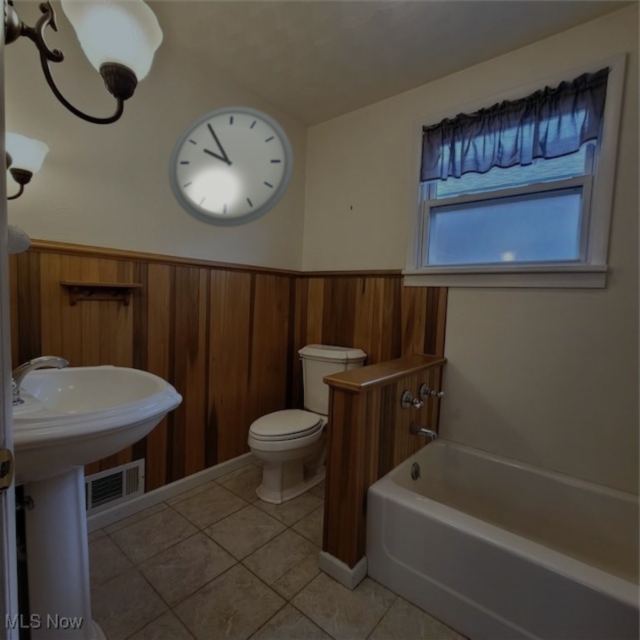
h=9 m=55
